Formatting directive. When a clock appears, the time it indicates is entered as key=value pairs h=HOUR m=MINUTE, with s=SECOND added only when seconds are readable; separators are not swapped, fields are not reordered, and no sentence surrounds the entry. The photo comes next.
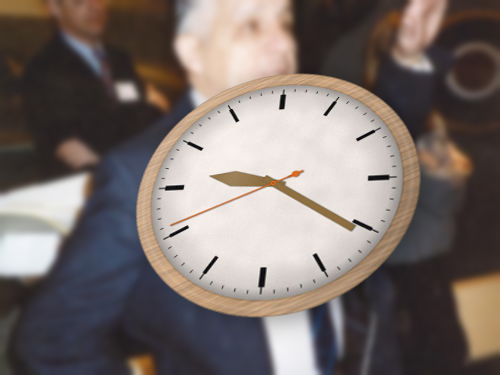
h=9 m=20 s=41
